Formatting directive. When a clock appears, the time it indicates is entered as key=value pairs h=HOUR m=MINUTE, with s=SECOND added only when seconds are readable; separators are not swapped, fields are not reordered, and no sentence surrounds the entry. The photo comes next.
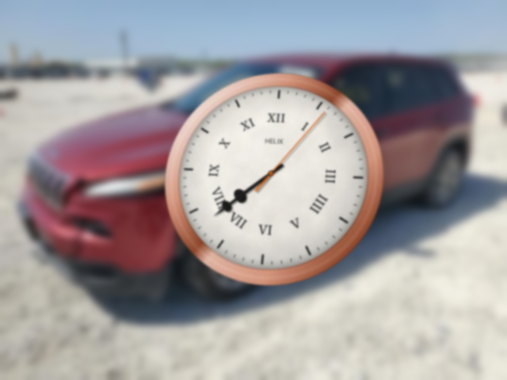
h=7 m=38 s=6
